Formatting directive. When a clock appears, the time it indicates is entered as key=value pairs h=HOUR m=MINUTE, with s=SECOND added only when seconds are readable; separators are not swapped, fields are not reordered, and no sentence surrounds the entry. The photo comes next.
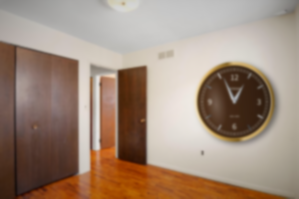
h=12 m=56
